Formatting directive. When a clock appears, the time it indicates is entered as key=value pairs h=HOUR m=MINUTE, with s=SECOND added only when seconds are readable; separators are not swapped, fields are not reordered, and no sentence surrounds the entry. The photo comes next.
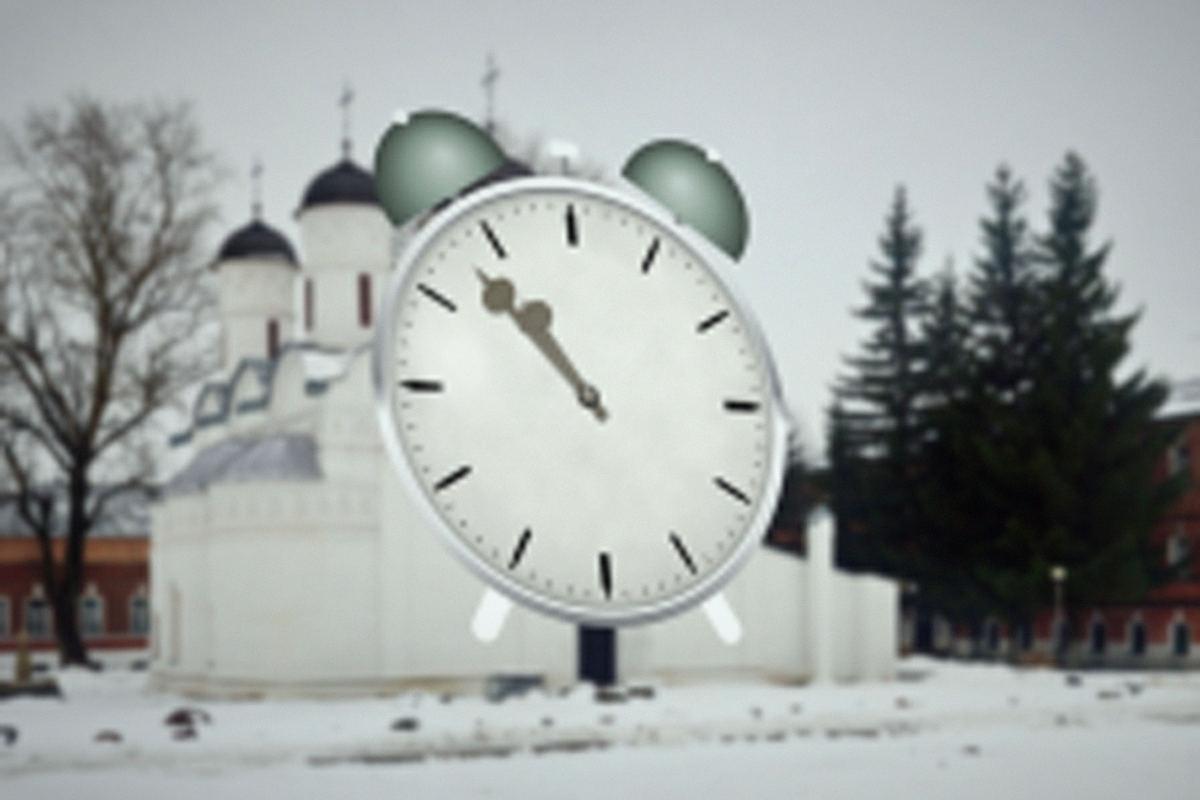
h=10 m=53
